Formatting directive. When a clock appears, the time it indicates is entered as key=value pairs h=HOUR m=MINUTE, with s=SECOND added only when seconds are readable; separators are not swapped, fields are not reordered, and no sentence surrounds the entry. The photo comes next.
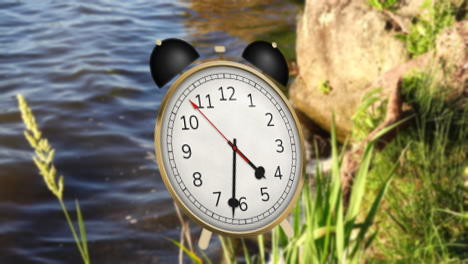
h=4 m=31 s=53
